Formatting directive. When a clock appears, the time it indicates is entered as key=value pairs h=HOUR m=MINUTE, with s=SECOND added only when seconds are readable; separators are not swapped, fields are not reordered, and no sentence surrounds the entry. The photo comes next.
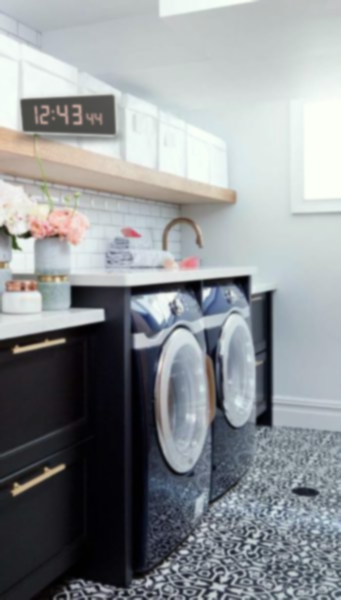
h=12 m=43
